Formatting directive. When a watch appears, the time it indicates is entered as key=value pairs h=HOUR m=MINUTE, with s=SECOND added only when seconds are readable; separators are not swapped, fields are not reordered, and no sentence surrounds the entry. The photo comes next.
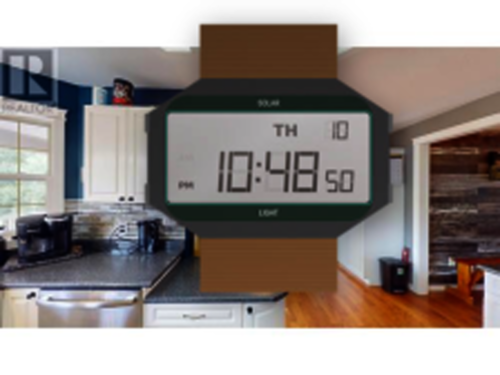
h=10 m=48 s=50
